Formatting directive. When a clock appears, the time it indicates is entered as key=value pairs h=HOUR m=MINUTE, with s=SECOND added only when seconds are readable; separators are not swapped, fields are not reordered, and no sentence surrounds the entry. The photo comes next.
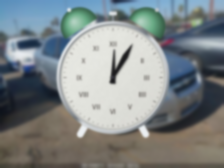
h=12 m=5
